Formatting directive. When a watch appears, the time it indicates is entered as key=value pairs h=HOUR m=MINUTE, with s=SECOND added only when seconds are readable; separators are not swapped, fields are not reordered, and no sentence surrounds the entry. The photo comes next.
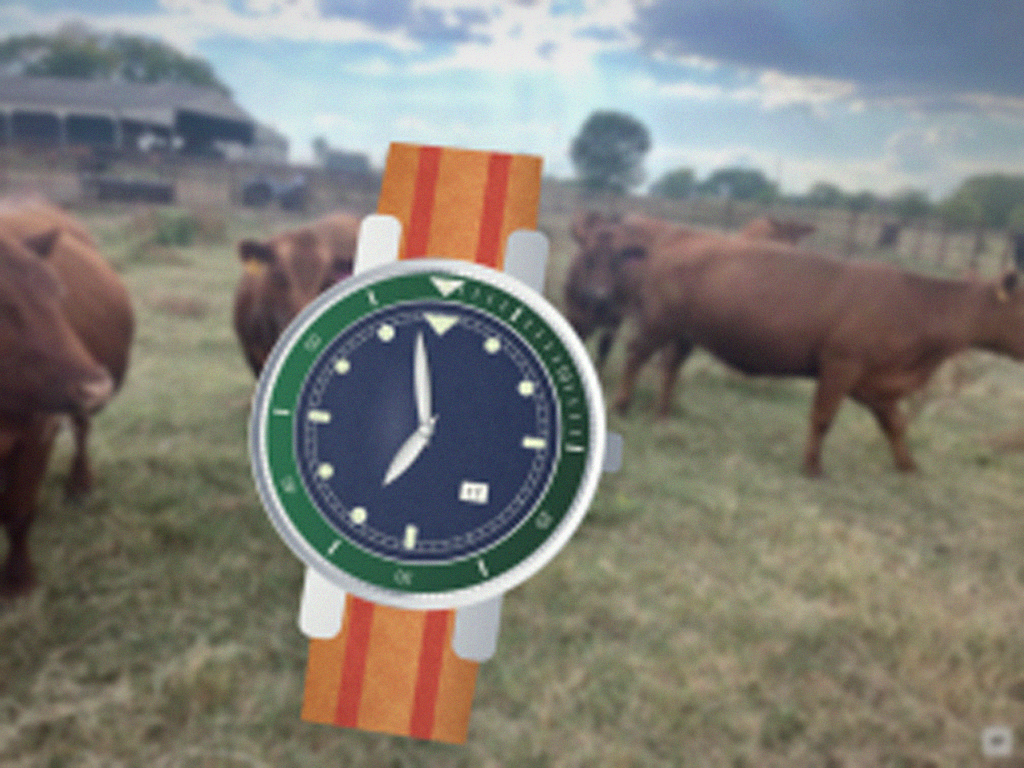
h=6 m=58
